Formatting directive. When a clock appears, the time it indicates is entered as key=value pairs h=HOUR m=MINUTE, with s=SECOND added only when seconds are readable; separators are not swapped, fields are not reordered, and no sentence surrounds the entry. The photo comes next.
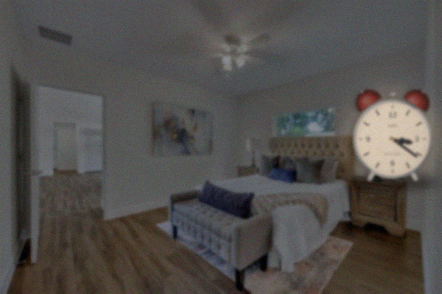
h=3 m=21
